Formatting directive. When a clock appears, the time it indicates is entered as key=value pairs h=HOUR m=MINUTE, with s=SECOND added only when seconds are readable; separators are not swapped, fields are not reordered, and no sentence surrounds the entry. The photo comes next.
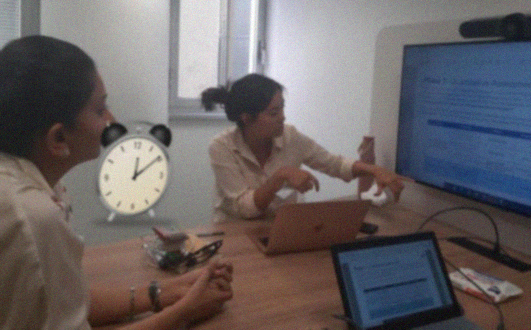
h=12 m=9
